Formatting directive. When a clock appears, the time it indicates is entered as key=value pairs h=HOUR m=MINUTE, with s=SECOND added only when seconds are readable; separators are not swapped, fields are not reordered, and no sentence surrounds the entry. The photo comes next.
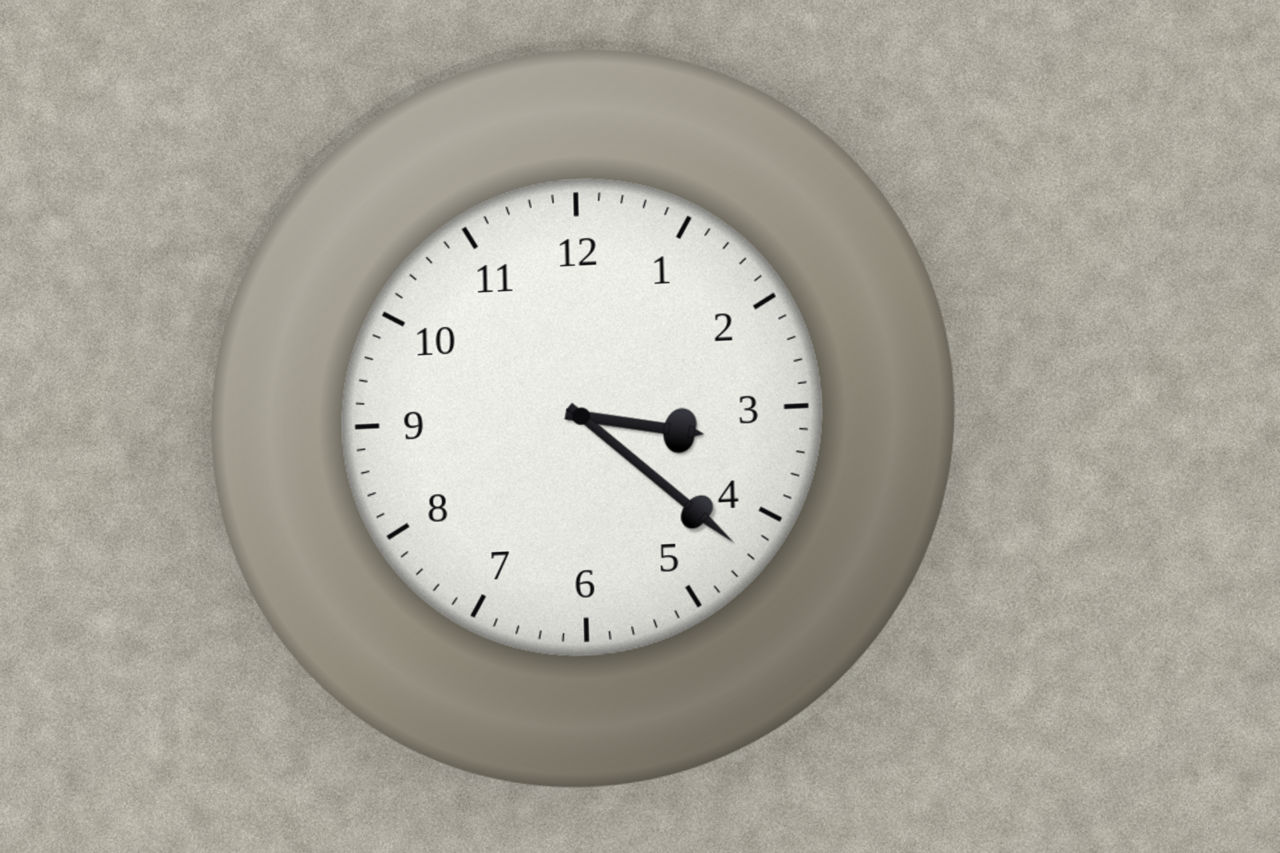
h=3 m=22
